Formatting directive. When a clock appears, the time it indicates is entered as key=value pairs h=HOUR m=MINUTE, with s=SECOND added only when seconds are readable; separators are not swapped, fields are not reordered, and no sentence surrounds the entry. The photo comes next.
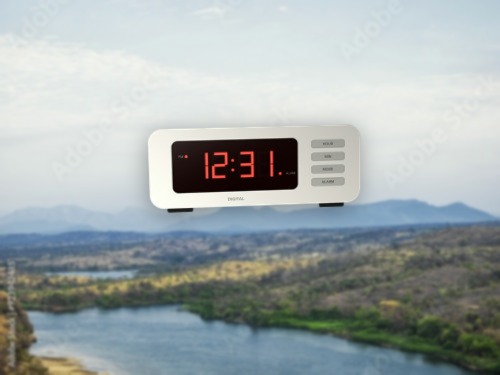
h=12 m=31
